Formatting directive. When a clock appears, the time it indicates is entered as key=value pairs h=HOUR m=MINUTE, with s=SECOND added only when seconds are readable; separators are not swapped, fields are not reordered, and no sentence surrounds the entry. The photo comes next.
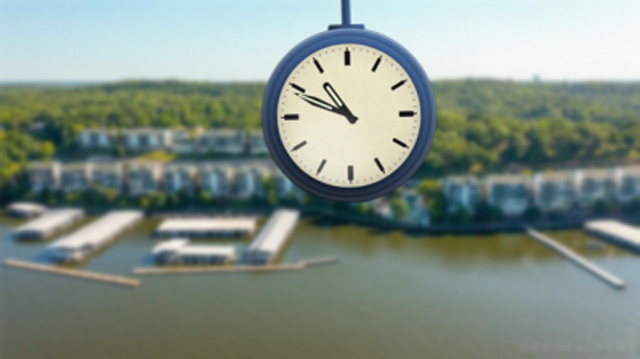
h=10 m=49
